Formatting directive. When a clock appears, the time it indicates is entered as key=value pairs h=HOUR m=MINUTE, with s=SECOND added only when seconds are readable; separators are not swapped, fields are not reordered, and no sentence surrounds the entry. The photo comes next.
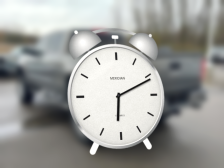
h=6 m=11
